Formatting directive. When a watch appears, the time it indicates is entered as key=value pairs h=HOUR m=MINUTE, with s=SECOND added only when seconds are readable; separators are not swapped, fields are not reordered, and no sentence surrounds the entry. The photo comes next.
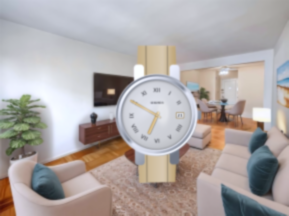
h=6 m=50
